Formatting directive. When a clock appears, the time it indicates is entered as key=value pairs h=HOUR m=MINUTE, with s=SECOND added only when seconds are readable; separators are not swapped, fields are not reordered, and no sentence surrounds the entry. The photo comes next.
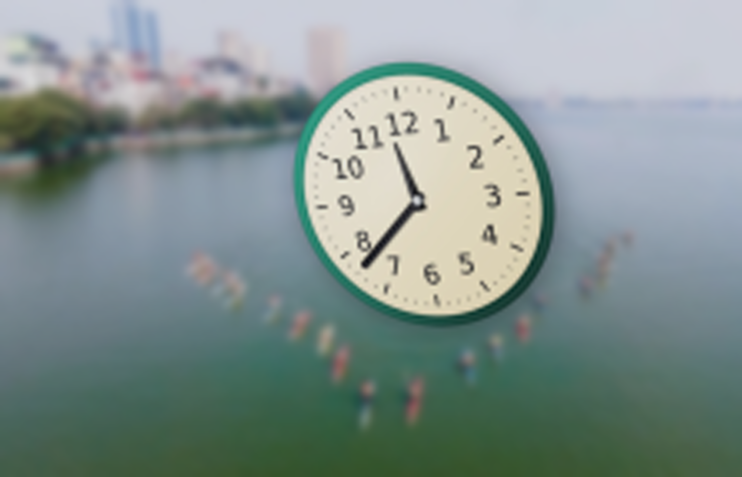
h=11 m=38
